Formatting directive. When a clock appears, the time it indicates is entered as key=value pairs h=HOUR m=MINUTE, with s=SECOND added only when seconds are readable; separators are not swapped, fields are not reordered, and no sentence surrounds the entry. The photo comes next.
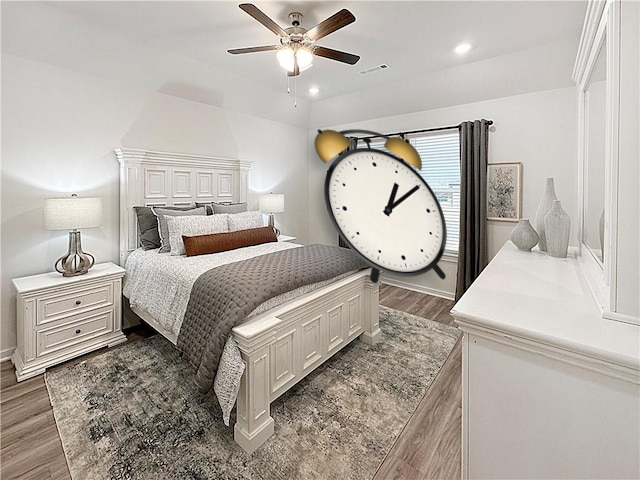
h=1 m=10
